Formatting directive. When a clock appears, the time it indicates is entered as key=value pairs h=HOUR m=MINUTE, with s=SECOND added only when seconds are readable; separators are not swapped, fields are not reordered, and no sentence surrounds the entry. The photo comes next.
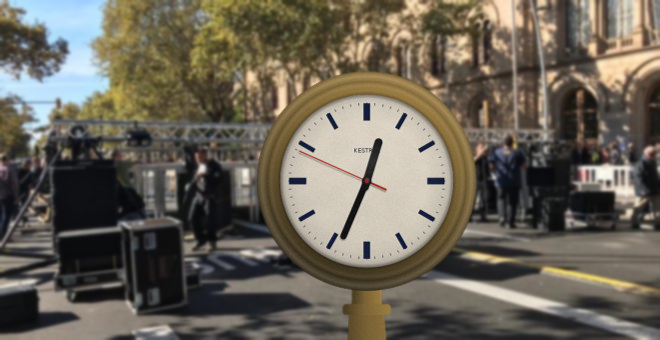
h=12 m=33 s=49
